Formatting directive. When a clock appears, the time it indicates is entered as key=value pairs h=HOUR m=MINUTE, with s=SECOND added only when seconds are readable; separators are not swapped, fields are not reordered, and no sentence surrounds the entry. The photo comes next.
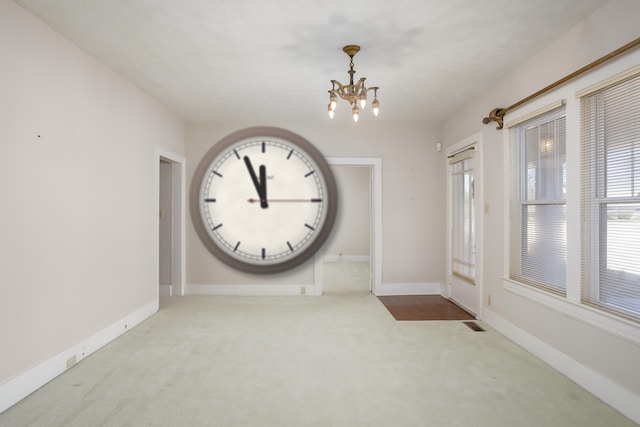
h=11 m=56 s=15
